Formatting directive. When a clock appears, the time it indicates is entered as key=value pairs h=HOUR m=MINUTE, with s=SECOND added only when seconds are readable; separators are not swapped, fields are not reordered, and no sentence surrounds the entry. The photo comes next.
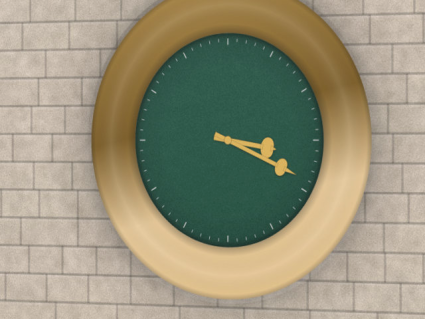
h=3 m=19
